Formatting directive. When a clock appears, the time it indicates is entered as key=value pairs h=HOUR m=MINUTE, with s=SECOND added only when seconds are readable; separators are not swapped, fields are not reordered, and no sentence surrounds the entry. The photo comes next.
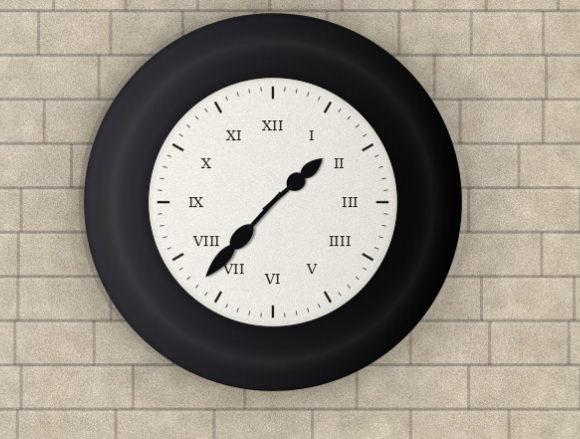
h=1 m=37
